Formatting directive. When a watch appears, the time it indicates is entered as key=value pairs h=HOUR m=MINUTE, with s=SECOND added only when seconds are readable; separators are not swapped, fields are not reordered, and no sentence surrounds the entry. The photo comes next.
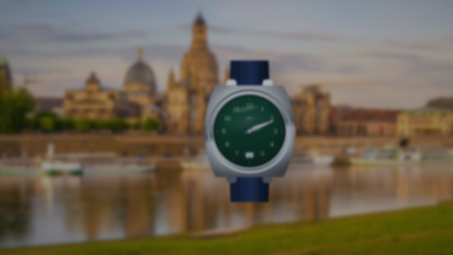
h=2 m=11
